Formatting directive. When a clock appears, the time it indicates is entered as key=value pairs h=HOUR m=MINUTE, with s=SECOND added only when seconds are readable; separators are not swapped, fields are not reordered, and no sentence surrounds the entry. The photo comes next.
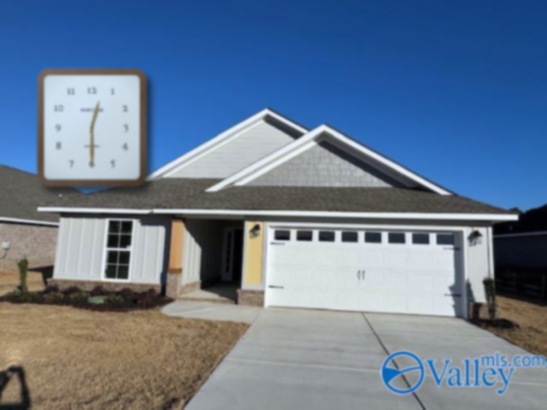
h=12 m=30
